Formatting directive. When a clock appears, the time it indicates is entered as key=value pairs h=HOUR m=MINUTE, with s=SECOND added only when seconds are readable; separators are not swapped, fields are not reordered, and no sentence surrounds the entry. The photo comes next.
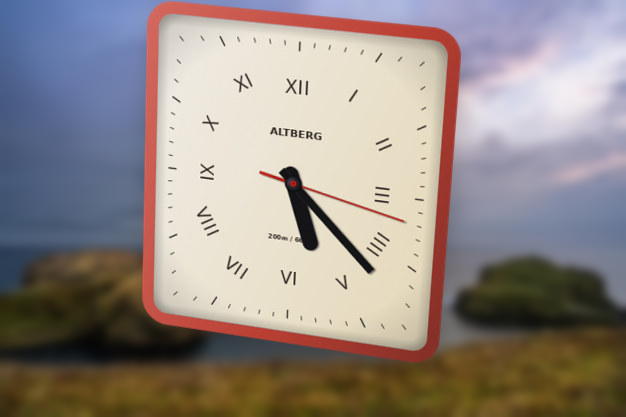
h=5 m=22 s=17
